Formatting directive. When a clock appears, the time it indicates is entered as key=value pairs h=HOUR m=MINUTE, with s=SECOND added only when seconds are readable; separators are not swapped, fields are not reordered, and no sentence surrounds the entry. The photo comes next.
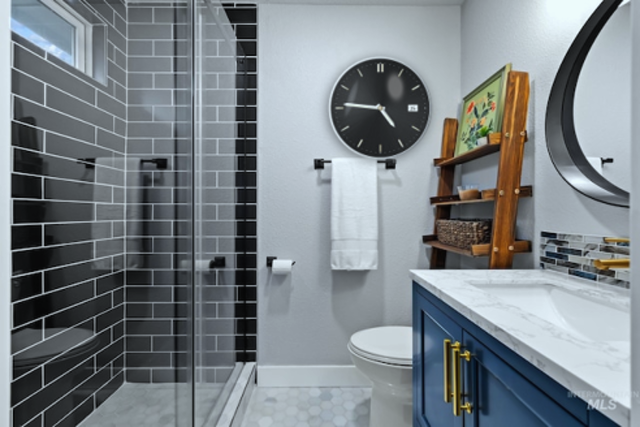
h=4 m=46
